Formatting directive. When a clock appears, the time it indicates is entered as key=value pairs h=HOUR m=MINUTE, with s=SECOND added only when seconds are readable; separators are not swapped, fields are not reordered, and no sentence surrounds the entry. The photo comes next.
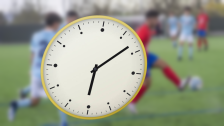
h=6 m=8
